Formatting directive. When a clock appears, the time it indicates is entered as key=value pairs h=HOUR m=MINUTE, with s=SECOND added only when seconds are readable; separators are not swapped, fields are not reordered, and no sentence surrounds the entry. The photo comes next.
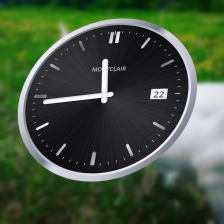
h=11 m=44
